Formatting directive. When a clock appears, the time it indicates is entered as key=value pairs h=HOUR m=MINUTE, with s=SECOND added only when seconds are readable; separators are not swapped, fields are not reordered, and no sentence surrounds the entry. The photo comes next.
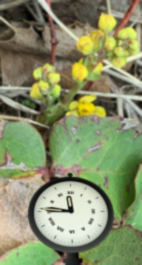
h=11 m=46
